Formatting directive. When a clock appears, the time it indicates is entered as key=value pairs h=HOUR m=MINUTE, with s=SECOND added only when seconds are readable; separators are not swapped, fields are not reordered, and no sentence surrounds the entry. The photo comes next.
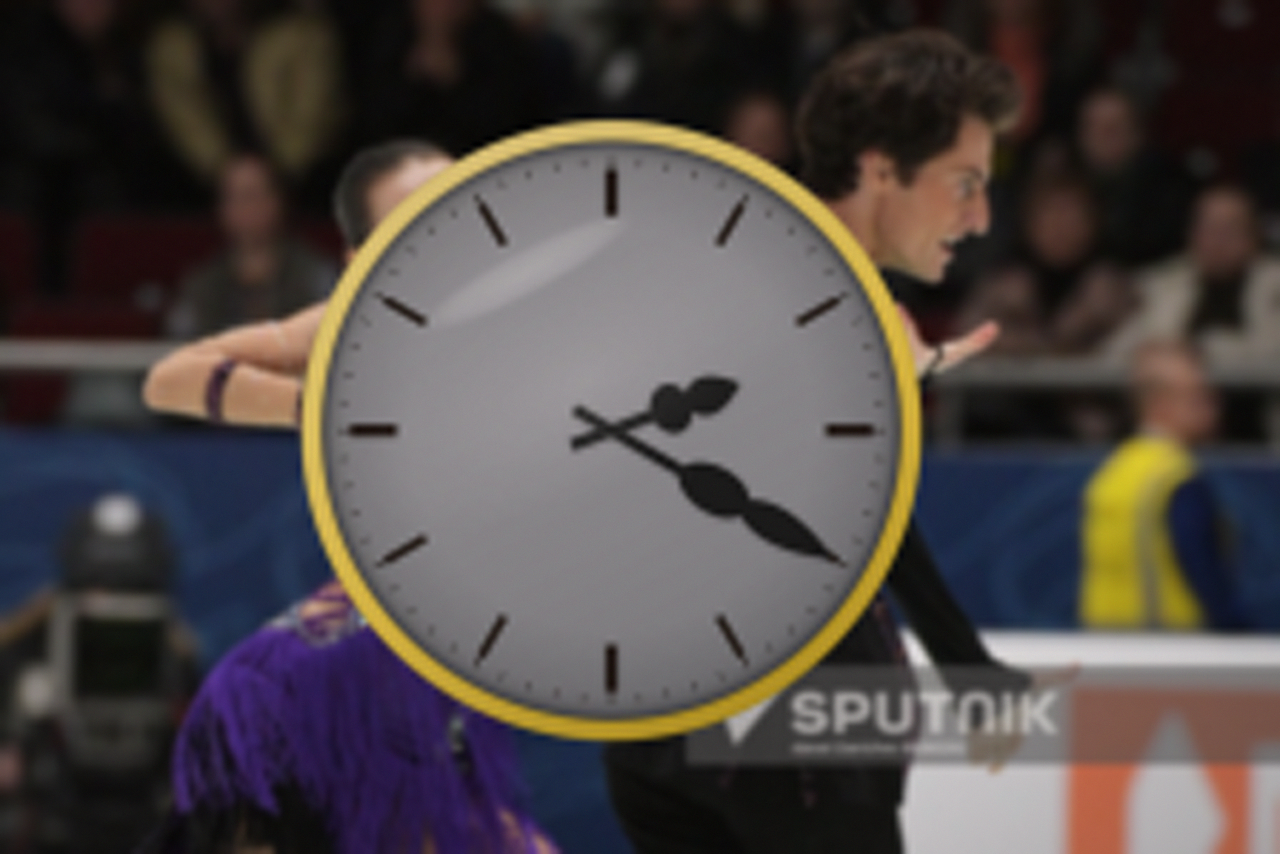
h=2 m=20
